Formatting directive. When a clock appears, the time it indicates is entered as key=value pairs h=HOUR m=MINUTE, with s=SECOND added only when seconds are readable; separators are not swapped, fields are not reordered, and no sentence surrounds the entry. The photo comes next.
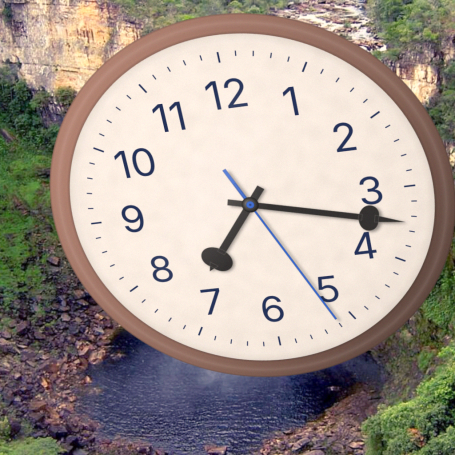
h=7 m=17 s=26
